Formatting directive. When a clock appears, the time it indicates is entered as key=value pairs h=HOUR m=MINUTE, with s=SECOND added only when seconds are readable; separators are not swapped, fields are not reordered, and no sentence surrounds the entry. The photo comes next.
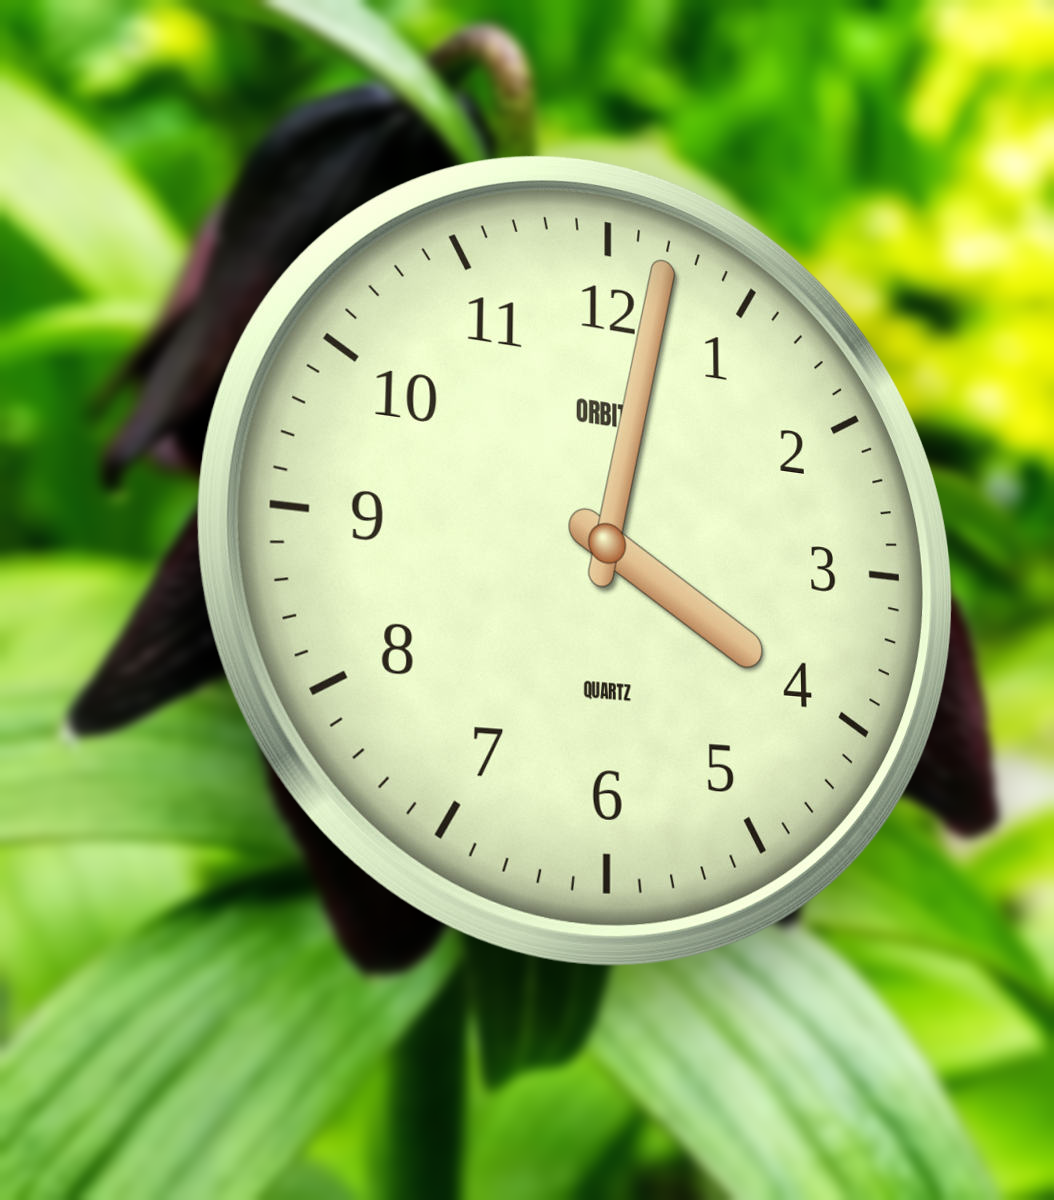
h=4 m=2
